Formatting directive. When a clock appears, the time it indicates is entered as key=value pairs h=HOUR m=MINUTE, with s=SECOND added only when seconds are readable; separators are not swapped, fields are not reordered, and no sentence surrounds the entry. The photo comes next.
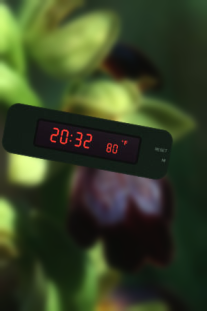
h=20 m=32
